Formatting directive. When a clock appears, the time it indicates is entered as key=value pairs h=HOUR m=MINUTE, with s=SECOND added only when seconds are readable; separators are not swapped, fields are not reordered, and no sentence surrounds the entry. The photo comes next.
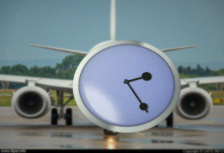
h=2 m=25
